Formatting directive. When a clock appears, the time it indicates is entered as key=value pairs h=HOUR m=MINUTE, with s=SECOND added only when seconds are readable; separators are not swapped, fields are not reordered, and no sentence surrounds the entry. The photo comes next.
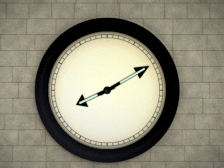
h=8 m=10
